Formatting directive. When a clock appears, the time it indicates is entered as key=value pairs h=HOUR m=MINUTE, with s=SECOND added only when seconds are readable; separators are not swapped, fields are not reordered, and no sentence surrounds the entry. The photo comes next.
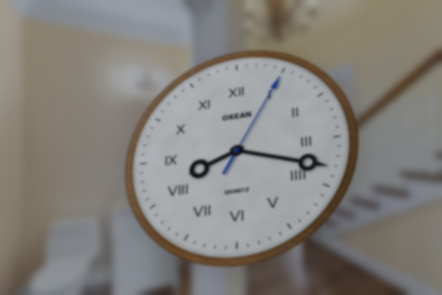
h=8 m=18 s=5
